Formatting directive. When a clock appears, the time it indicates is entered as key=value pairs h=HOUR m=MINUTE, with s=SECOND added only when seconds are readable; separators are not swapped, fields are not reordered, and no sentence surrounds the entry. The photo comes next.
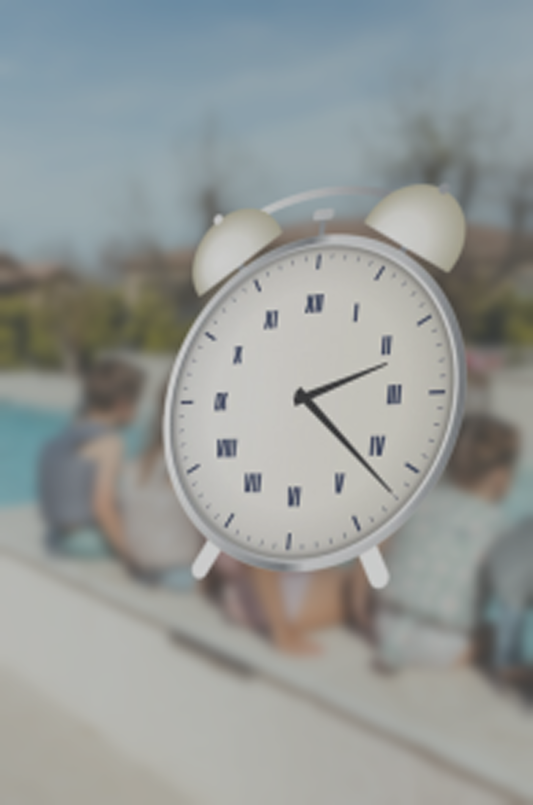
h=2 m=22
